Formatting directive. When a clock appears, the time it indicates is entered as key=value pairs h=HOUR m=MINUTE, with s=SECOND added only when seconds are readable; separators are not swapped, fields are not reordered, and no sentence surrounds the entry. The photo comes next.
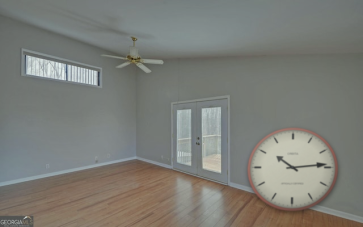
h=10 m=14
